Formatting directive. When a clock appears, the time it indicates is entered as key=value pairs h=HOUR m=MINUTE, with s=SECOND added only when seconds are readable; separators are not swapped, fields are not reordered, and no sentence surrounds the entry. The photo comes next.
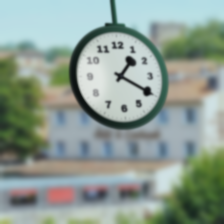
h=1 m=20
